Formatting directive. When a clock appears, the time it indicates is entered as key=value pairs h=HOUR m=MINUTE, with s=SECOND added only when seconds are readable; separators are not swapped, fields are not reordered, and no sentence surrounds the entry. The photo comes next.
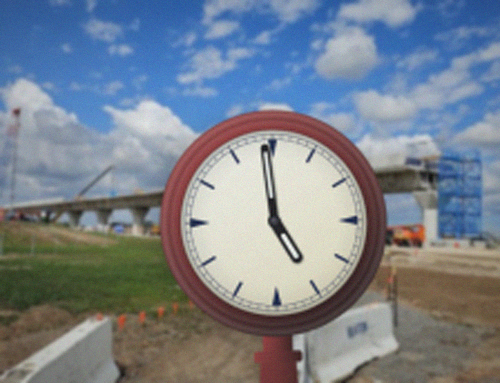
h=4 m=59
